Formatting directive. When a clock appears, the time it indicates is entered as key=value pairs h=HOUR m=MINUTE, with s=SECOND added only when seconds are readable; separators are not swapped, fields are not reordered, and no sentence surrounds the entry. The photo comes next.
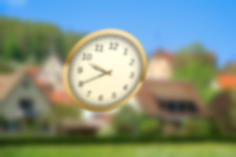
h=9 m=40
